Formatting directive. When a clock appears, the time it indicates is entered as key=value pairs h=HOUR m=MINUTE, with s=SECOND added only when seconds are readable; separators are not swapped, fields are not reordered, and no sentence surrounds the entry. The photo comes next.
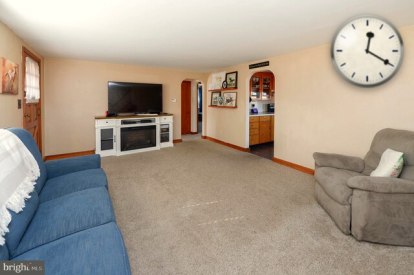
h=12 m=20
